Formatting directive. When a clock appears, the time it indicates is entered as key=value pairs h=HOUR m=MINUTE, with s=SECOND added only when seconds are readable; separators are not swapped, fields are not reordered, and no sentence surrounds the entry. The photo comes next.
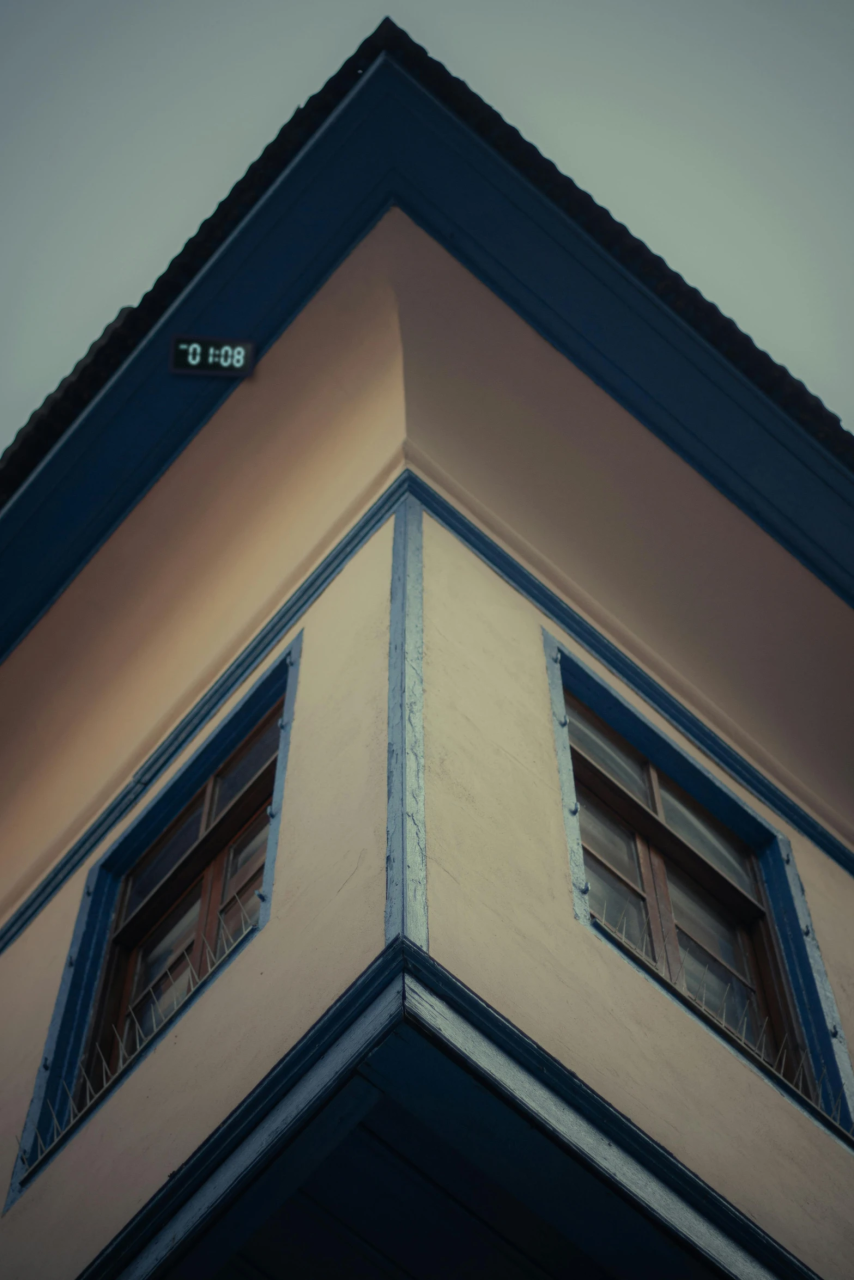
h=1 m=8
